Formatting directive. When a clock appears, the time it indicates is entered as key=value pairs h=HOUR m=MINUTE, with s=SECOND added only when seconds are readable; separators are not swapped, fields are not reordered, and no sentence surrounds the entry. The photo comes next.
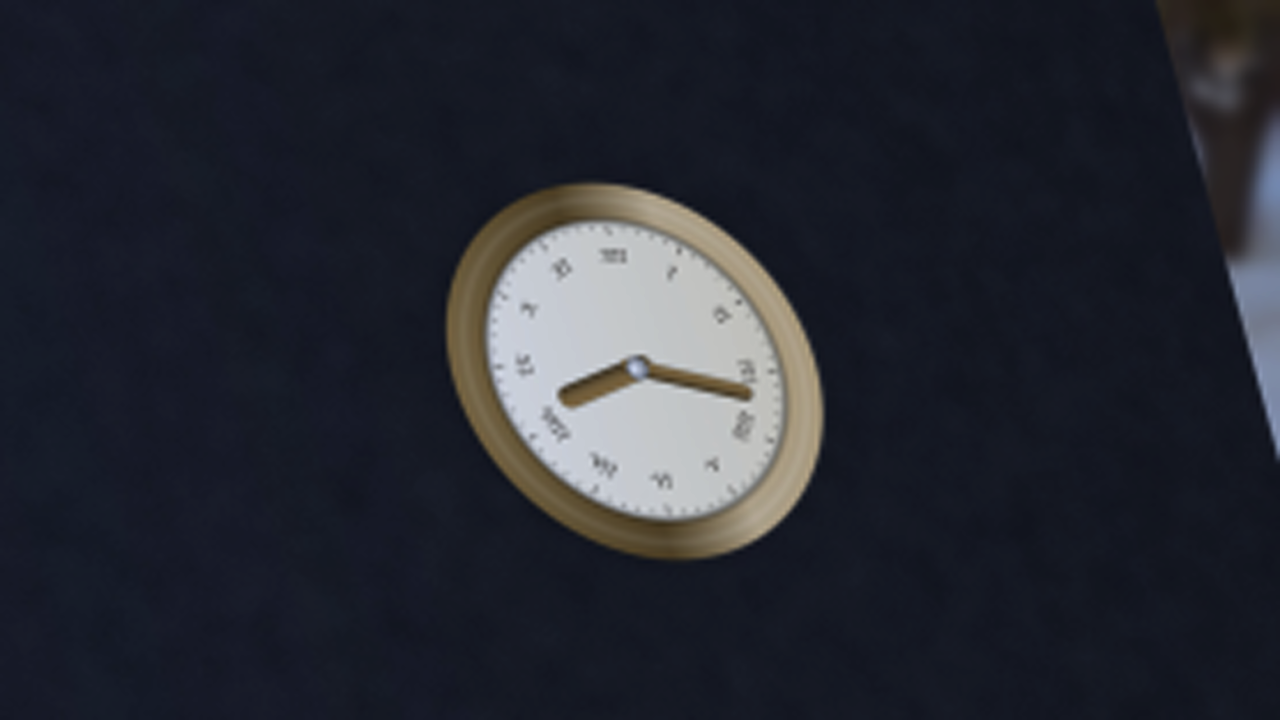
h=8 m=17
